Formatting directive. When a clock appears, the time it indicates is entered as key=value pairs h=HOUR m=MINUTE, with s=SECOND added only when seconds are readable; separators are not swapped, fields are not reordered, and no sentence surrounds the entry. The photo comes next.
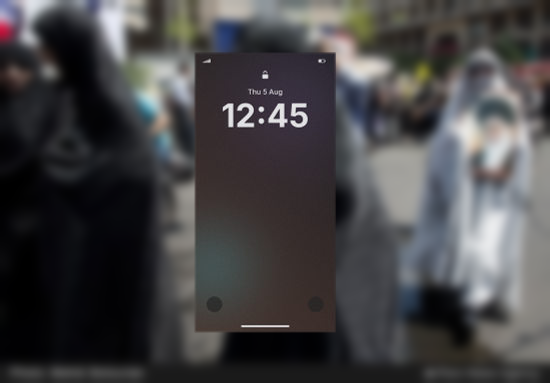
h=12 m=45
